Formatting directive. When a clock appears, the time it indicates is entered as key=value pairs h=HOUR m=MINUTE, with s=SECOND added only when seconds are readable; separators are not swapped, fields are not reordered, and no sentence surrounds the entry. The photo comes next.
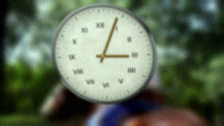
h=3 m=4
